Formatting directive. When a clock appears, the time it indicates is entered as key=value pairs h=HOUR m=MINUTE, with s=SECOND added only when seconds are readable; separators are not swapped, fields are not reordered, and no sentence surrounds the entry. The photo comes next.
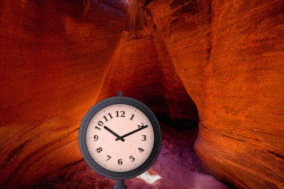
h=10 m=11
